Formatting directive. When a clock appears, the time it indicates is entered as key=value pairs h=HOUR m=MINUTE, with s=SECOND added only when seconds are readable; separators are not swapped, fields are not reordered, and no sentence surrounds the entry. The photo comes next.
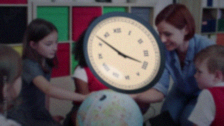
h=3 m=52
